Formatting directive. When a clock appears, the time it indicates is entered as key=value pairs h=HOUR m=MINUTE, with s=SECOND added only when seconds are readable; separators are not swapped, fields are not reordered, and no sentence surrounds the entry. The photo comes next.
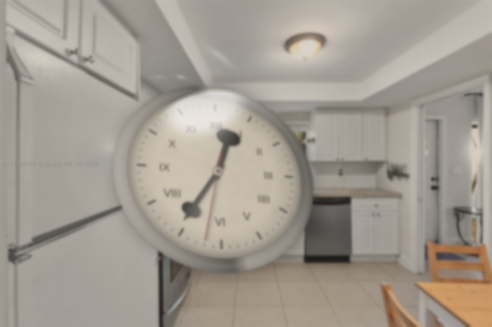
h=12 m=35 s=32
